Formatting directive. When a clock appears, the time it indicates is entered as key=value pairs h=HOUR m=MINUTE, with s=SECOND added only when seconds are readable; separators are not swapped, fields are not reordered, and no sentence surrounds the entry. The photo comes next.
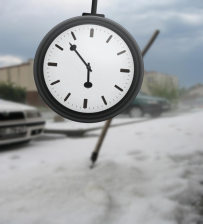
h=5 m=53
